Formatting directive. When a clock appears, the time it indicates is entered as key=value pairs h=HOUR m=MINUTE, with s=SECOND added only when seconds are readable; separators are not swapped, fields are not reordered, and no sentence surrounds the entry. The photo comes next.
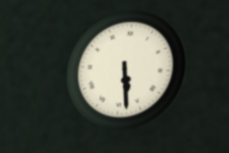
h=5 m=28
